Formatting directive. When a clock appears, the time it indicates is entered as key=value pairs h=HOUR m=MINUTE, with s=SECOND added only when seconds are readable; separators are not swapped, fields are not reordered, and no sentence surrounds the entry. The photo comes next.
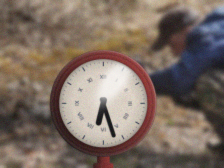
h=6 m=27
